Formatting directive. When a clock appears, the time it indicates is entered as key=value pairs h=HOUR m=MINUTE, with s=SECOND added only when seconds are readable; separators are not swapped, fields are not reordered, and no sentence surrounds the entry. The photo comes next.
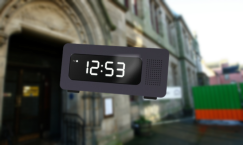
h=12 m=53
